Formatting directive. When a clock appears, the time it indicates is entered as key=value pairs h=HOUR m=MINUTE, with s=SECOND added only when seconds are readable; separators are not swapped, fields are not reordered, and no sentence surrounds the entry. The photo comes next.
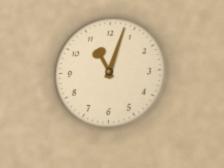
h=11 m=3
